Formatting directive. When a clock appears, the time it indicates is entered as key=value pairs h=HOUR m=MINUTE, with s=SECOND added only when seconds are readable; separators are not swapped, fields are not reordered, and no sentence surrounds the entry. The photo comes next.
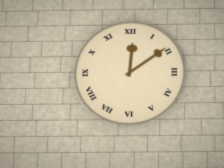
h=12 m=9
